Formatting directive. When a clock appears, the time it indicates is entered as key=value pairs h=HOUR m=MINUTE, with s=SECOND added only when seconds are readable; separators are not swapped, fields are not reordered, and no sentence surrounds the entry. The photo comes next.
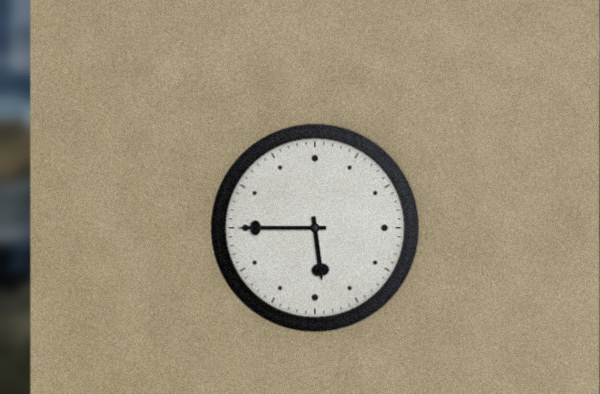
h=5 m=45
